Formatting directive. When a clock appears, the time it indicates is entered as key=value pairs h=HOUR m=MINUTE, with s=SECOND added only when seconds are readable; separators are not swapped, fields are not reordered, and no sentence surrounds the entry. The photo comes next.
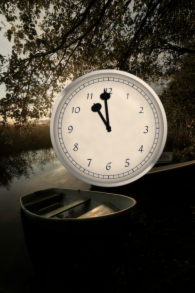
h=10 m=59
